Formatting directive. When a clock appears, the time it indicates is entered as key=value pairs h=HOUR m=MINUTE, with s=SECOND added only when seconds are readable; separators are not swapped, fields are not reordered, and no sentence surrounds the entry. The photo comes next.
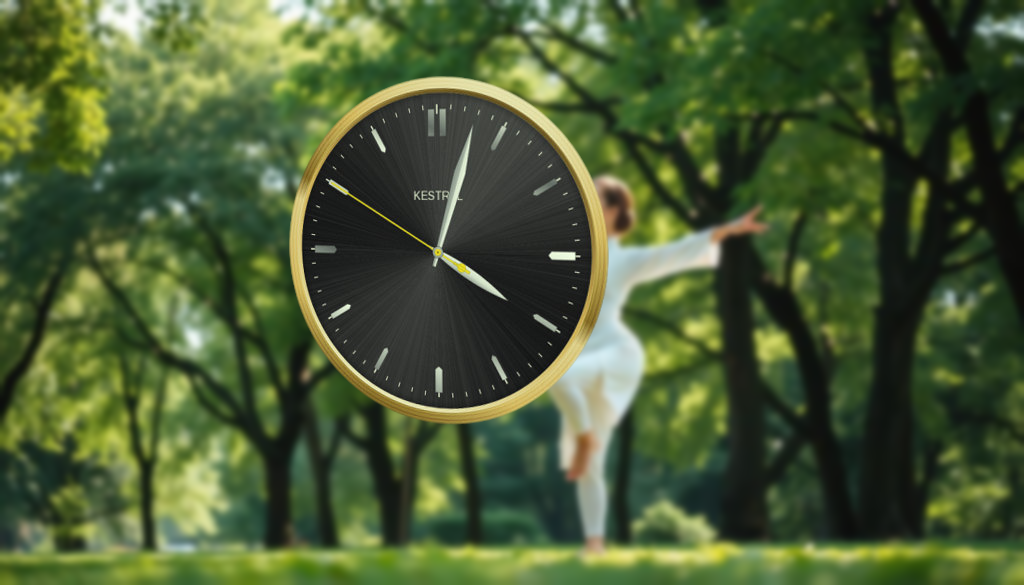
h=4 m=2 s=50
